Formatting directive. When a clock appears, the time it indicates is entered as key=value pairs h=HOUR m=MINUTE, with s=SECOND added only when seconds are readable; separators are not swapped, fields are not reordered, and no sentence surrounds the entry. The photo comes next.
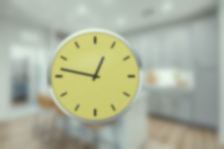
h=12 m=47
